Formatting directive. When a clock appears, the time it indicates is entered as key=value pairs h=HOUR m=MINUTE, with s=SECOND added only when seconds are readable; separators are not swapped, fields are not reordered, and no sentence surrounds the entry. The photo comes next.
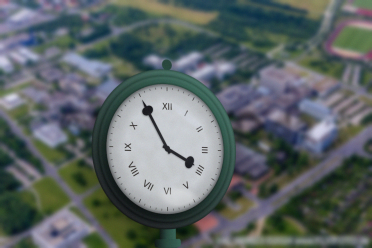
h=3 m=55
